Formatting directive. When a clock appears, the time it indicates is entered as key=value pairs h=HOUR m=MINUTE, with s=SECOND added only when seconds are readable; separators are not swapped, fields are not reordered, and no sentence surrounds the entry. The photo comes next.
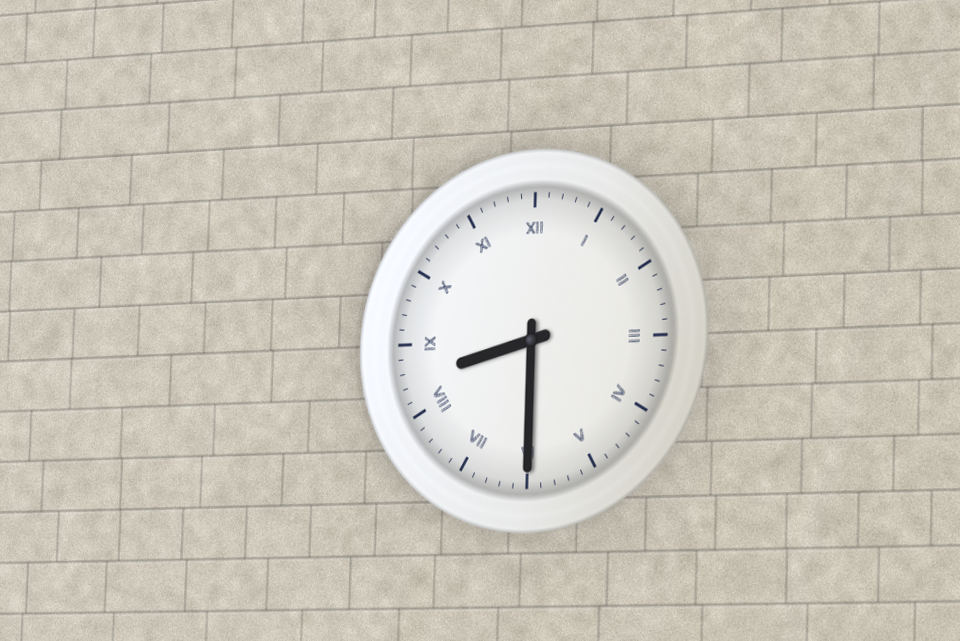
h=8 m=30
